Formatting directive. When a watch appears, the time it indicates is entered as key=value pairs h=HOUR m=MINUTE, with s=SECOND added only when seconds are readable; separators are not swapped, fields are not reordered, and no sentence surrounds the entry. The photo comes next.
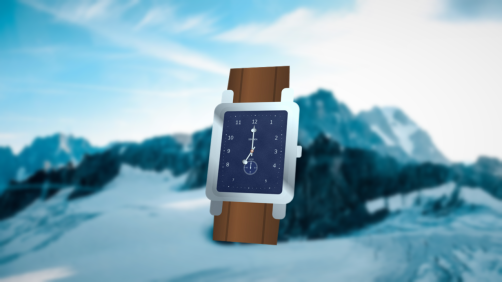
h=7 m=0
